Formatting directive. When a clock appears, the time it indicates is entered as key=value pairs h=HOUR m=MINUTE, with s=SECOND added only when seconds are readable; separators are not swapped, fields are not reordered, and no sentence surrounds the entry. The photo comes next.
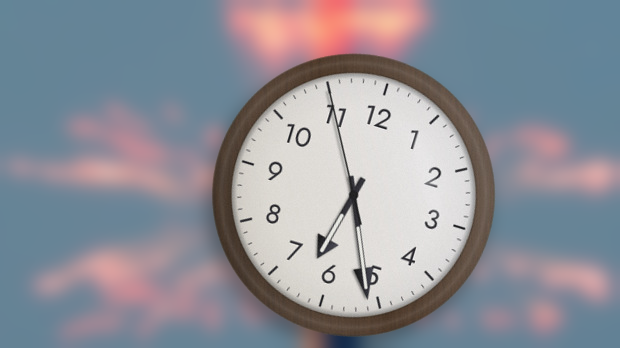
h=6 m=25 s=55
